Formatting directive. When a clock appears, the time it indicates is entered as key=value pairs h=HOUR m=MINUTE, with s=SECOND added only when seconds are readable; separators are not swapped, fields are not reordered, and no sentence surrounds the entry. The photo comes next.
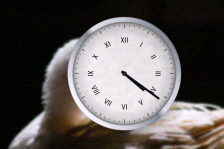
h=4 m=21
